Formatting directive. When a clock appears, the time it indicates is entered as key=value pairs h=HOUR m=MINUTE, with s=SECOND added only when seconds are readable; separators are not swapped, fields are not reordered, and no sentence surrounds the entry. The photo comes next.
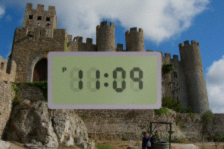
h=11 m=9
